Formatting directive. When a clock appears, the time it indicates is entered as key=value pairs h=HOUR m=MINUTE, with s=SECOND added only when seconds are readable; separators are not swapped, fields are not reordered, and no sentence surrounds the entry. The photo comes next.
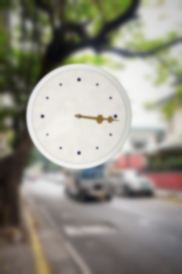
h=3 m=16
